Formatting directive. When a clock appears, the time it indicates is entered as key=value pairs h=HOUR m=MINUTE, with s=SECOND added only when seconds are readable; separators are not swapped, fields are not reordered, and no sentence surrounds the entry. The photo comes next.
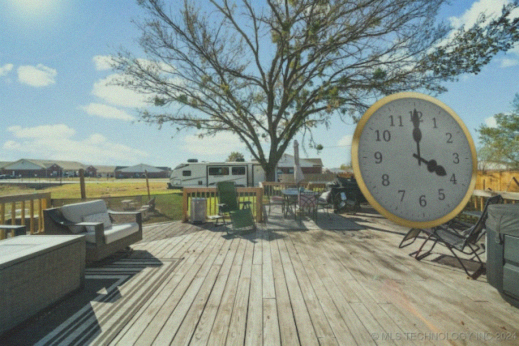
h=4 m=0
